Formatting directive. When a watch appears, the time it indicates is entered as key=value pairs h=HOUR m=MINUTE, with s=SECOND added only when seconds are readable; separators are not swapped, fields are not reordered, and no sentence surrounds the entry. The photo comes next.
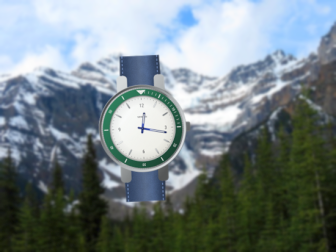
h=12 m=17
